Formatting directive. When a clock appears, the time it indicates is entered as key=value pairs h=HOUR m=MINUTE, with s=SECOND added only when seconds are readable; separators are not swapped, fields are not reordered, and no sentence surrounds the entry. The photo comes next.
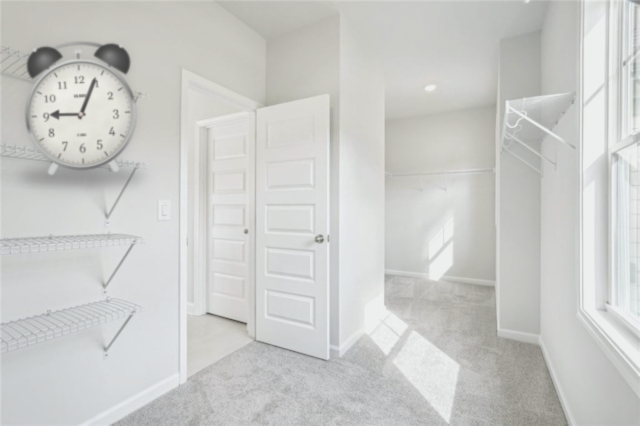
h=9 m=4
